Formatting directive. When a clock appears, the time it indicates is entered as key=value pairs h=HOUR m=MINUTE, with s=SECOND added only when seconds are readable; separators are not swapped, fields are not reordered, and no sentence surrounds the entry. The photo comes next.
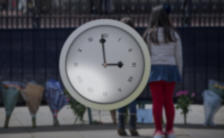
h=2 m=59
